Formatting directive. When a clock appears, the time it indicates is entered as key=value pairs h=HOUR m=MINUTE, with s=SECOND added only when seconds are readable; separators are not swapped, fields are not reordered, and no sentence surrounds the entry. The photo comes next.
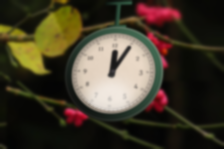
h=12 m=5
